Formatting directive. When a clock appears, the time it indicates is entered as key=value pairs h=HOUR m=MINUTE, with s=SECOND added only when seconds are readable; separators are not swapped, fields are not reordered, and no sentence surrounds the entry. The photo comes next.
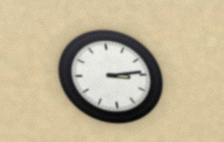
h=3 m=14
